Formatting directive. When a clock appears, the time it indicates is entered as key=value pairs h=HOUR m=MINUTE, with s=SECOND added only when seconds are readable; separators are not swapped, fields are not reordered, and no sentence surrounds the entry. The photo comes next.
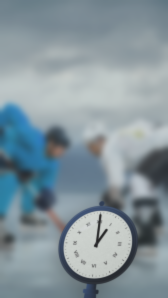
h=1 m=0
